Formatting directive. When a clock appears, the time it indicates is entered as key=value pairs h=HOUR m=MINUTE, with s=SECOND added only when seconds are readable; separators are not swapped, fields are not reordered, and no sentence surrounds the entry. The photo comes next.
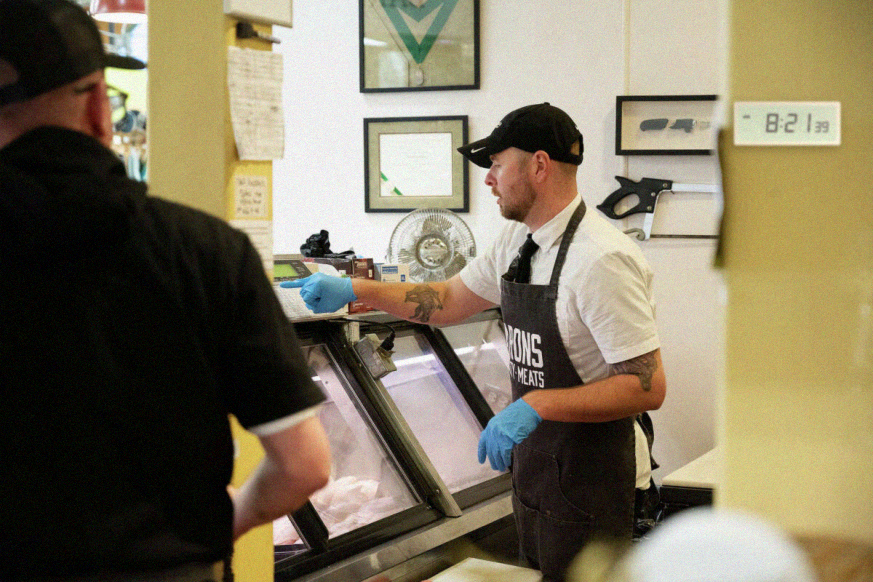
h=8 m=21
